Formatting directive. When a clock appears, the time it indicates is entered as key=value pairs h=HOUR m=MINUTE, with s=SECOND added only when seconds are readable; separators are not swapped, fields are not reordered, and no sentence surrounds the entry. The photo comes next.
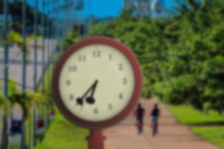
h=6 m=37
